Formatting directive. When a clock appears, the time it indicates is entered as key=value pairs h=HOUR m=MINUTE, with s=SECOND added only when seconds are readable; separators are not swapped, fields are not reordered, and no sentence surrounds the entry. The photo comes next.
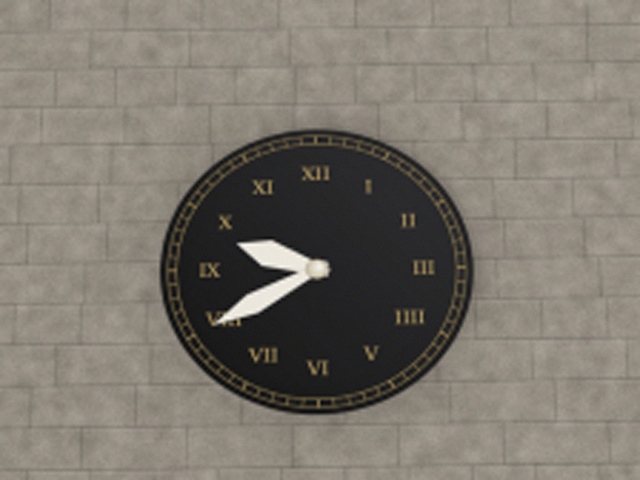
h=9 m=40
